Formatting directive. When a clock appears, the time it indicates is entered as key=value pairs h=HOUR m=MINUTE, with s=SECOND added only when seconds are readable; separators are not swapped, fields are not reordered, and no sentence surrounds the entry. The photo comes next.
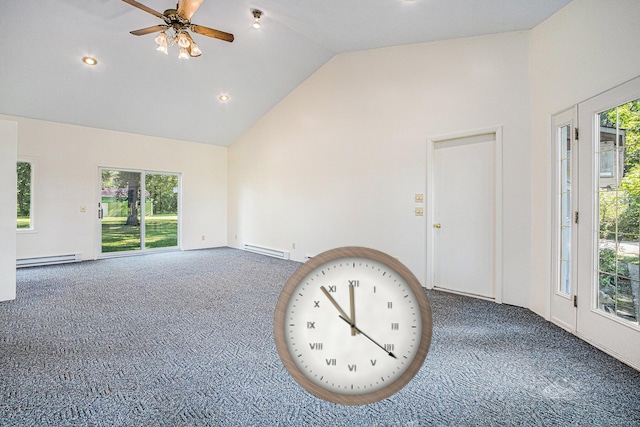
h=11 m=53 s=21
